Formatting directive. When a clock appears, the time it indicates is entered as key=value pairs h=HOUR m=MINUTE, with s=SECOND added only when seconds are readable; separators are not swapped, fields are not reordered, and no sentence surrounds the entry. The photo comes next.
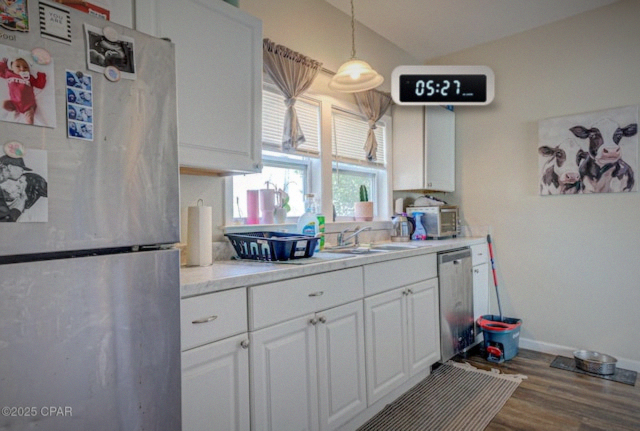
h=5 m=27
